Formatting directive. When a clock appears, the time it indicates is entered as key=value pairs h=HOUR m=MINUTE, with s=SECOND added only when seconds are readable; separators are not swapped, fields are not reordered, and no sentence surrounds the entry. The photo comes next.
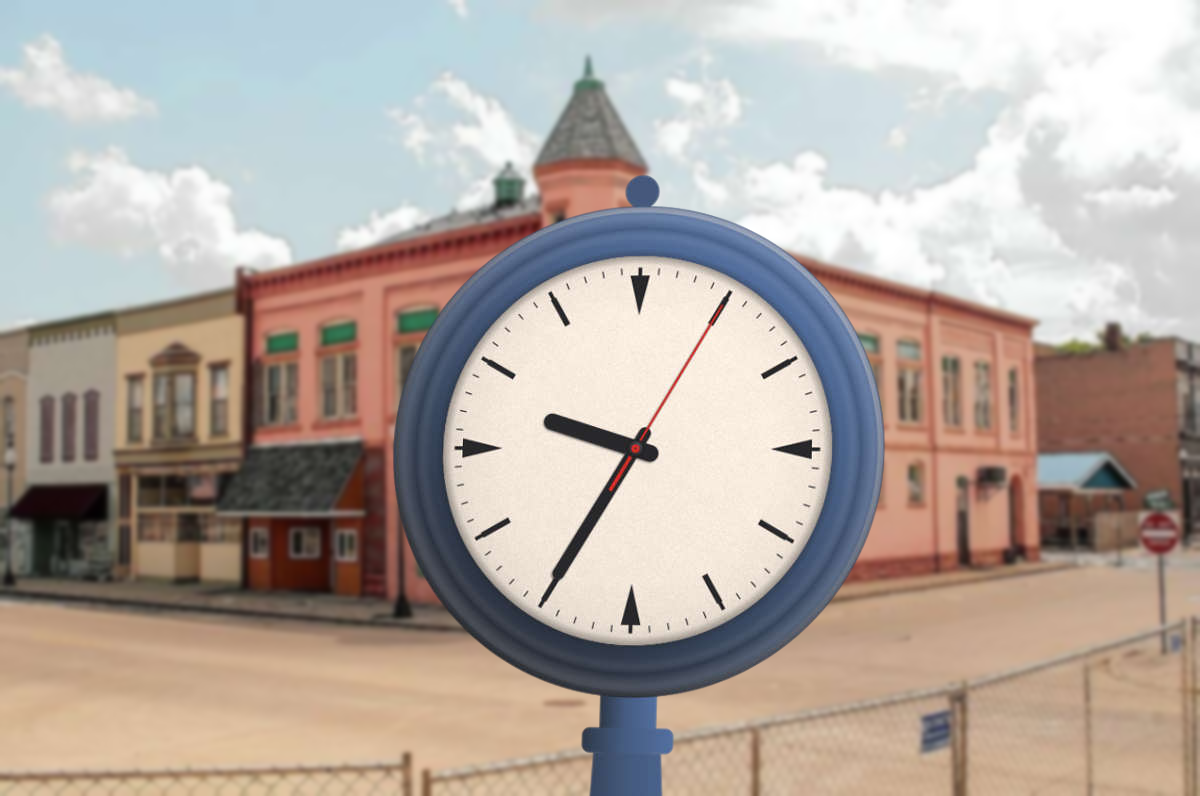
h=9 m=35 s=5
